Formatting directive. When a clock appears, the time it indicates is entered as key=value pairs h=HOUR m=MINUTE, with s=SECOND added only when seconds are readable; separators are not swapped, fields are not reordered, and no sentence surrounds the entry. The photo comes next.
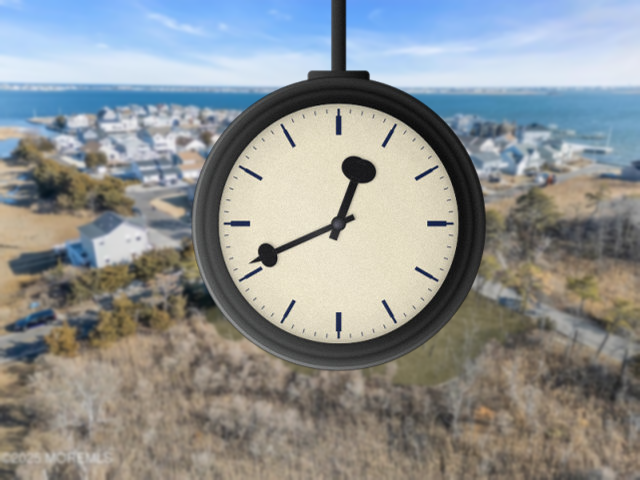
h=12 m=41
